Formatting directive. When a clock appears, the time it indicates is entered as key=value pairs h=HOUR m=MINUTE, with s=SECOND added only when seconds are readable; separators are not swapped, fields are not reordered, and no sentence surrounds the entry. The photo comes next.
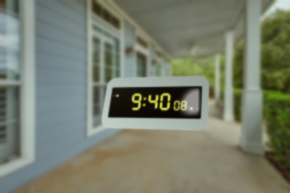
h=9 m=40
